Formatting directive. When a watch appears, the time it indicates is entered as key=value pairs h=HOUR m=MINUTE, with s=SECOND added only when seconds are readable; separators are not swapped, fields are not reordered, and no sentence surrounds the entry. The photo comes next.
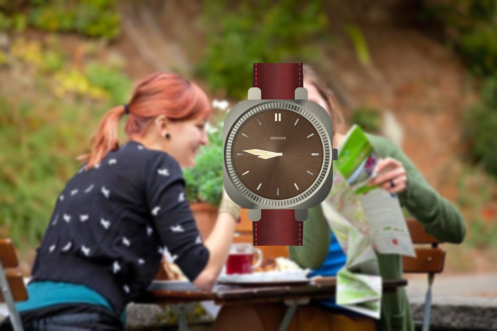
h=8 m=46
